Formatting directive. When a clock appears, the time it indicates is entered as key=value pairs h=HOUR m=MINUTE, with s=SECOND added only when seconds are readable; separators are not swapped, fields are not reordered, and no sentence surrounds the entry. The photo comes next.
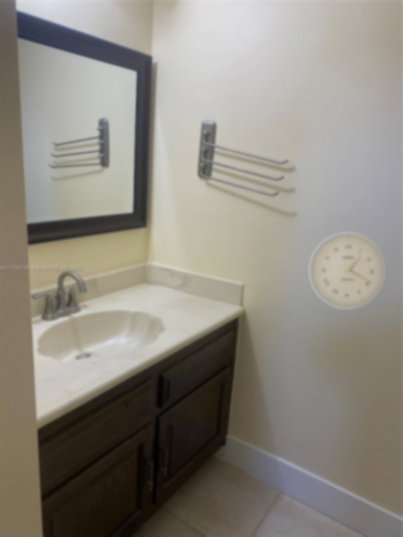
h=1 m=19
